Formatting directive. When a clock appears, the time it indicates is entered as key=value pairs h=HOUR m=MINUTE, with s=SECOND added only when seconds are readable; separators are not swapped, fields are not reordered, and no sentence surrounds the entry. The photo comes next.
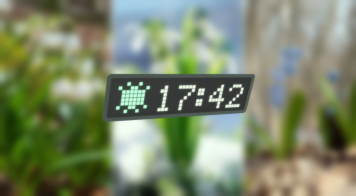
h=17 m=42
